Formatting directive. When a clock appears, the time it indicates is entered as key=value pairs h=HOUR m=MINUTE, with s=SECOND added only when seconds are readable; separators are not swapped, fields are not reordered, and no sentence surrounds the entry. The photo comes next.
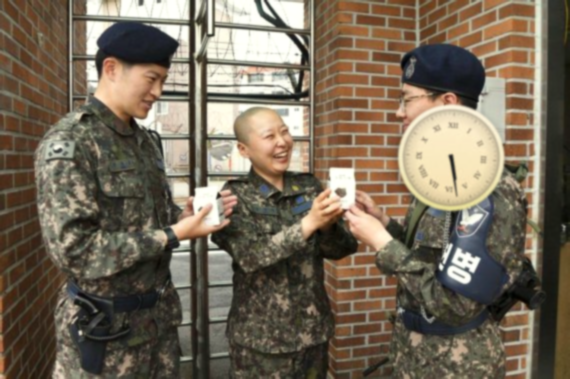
h=5 m=28
